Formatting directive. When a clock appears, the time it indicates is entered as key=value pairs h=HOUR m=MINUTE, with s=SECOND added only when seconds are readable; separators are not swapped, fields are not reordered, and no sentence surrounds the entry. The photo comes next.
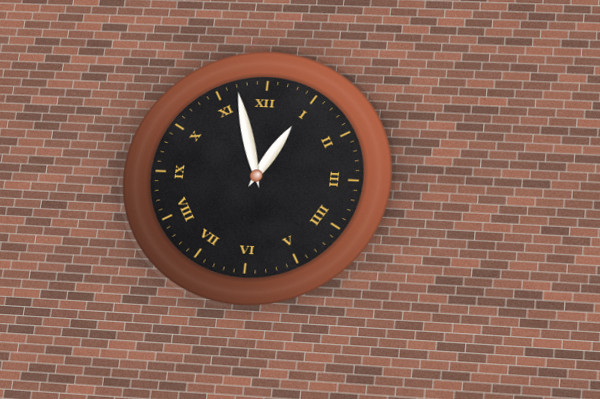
h=12 m=57
